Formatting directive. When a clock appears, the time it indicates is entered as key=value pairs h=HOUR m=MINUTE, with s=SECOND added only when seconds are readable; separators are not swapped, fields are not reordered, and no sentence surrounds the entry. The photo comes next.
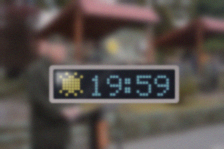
h=19 m=59
